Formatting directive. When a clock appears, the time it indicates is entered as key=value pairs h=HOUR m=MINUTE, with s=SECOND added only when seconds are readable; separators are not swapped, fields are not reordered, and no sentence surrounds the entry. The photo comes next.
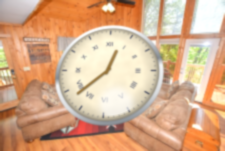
h=12 m=38
